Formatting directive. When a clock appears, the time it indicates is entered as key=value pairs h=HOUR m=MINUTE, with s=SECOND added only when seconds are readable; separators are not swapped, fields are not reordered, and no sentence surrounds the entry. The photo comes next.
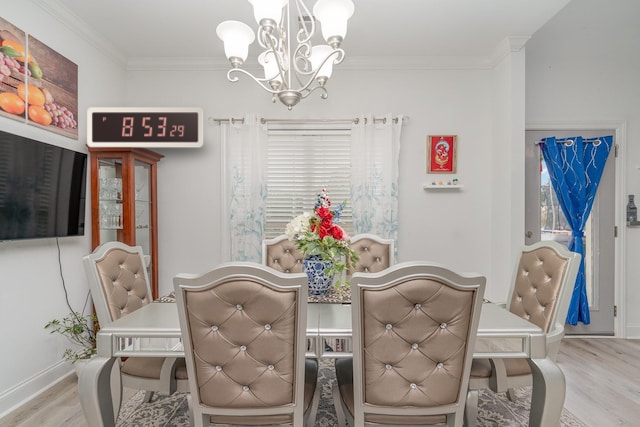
h=8 m=53 s=29
